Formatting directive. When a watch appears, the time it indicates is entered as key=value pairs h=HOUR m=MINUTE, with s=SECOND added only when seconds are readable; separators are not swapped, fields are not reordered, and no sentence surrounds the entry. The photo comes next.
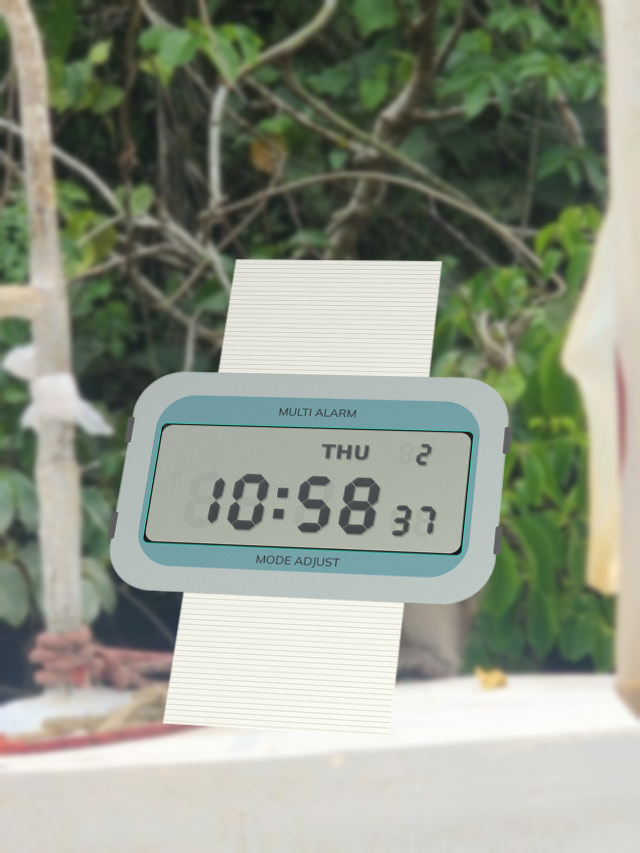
h=10 m=58 s=37
